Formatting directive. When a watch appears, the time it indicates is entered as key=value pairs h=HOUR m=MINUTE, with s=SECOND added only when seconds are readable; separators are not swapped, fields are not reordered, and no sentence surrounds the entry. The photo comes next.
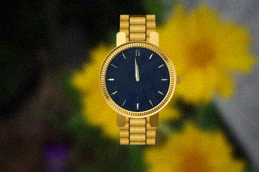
h=11 m=59
